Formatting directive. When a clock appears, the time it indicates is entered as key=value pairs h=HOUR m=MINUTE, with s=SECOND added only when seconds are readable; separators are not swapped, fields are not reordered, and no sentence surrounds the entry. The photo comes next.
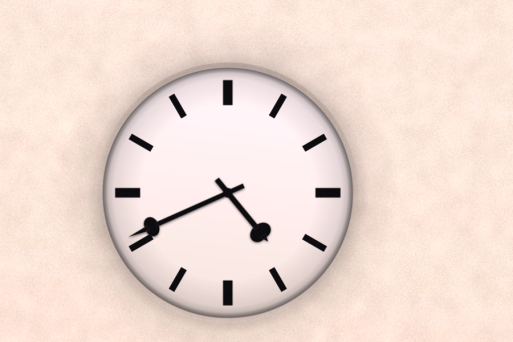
h=4 m=41
